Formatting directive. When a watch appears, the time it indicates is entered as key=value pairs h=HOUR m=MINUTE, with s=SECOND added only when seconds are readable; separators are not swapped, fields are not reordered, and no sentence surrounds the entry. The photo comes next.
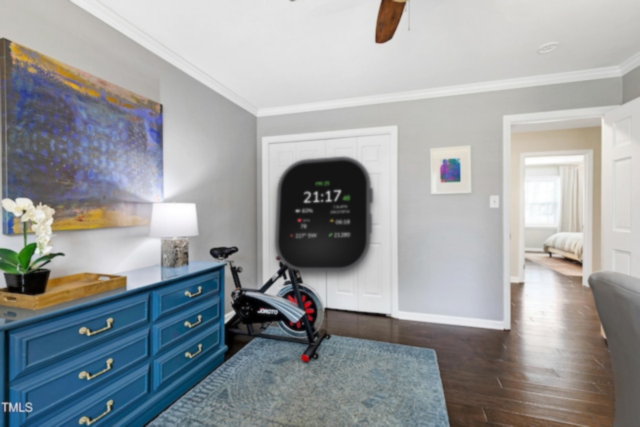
h=21 m=17
